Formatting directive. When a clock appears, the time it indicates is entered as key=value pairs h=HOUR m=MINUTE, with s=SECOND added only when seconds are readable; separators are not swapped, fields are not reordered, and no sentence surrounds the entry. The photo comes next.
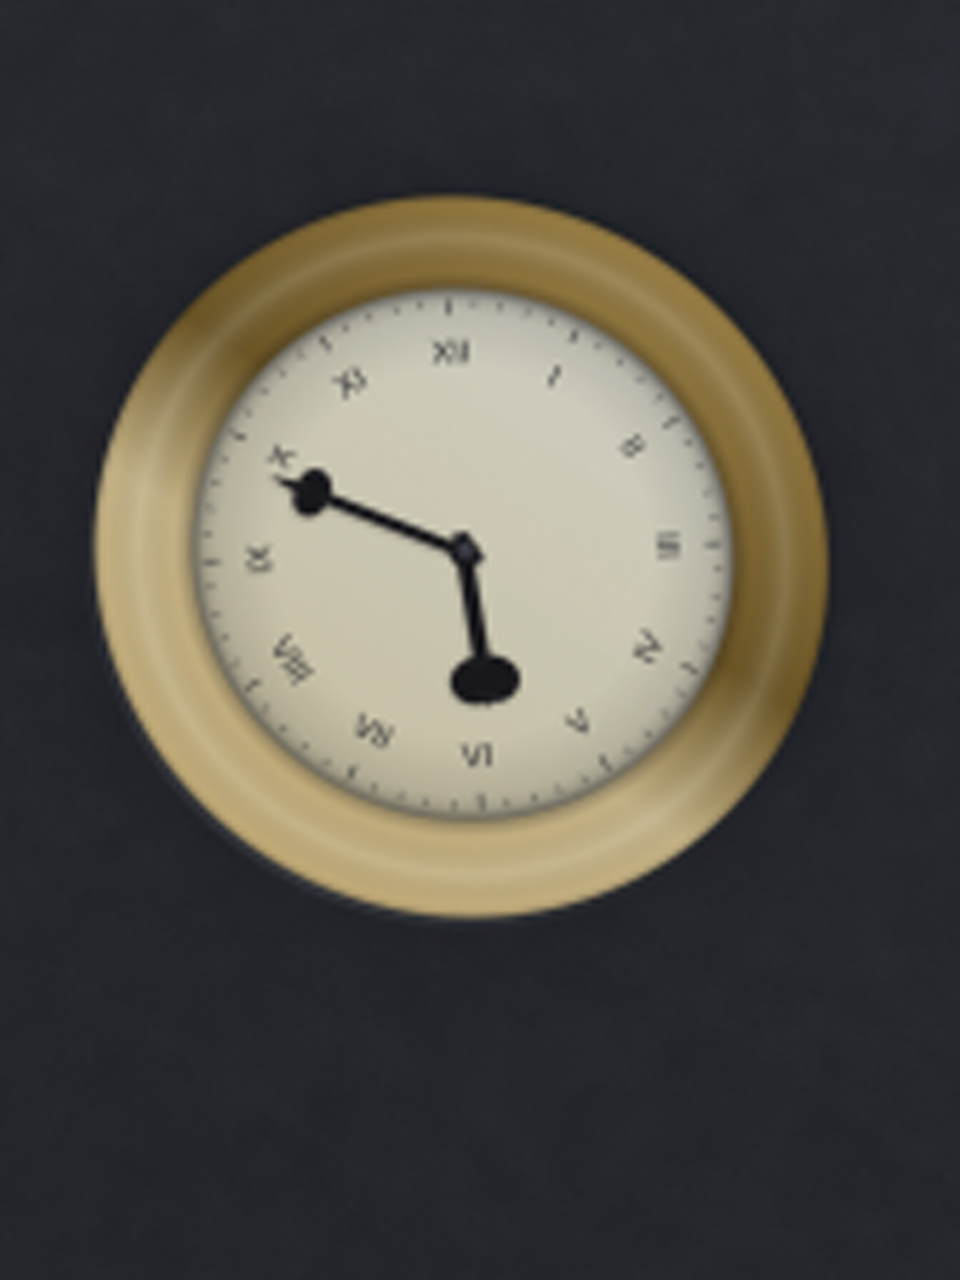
h=5 m=49
